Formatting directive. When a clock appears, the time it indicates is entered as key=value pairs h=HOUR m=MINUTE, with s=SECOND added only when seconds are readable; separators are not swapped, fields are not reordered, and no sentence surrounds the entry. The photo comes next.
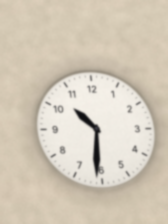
h=10 m=31
